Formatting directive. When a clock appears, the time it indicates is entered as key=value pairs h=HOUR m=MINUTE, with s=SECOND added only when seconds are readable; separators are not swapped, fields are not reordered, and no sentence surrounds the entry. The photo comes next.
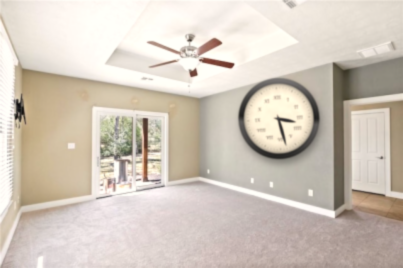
h=3 m=28
